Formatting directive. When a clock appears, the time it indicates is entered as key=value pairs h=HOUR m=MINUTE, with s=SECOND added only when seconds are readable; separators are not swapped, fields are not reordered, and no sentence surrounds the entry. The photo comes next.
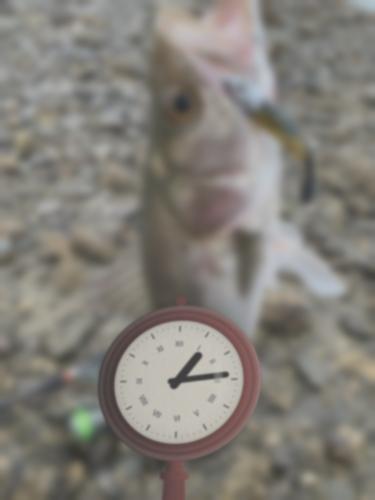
h=1 m=14
